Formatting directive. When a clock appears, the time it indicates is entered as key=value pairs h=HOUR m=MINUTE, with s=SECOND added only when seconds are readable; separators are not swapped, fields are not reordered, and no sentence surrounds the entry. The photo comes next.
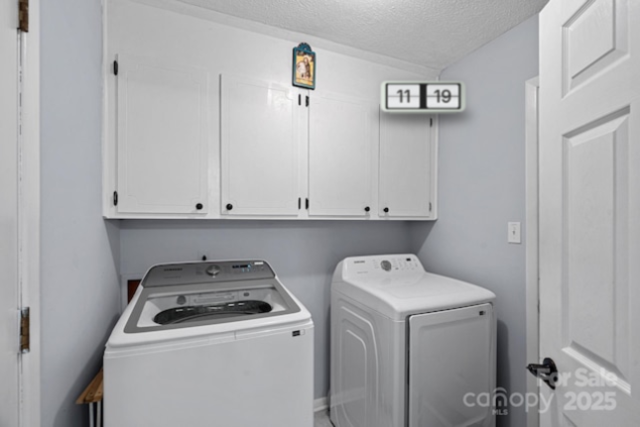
h=11 m=19
